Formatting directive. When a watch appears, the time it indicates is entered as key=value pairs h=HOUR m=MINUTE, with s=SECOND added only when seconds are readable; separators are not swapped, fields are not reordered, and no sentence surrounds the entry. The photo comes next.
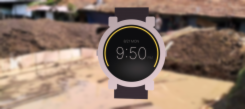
h=9 m=50
